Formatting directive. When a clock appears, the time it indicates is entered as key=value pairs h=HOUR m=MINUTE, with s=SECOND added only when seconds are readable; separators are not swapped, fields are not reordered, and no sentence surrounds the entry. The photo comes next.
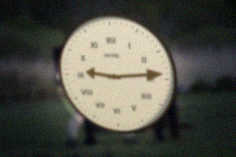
h=9 m=14
